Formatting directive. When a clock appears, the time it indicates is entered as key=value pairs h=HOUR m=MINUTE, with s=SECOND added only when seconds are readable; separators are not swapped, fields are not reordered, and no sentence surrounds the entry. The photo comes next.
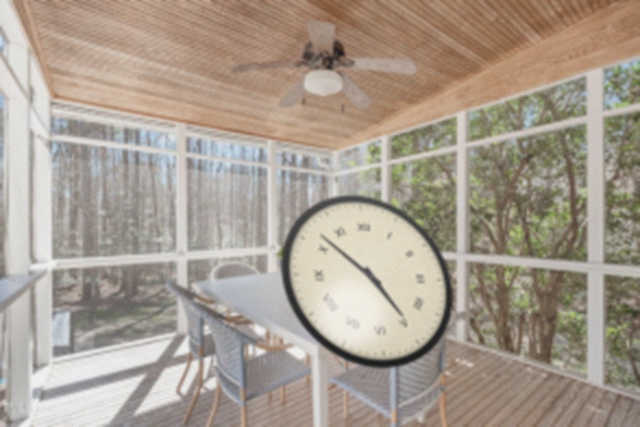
h=4 m=52
